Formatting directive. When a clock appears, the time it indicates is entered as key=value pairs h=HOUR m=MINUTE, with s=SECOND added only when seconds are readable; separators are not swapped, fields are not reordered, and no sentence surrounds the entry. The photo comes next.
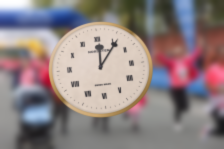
h=12 m=6
